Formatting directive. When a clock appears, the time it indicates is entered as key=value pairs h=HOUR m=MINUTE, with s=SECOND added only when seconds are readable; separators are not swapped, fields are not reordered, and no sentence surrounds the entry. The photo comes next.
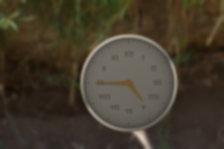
h=4 m=45
